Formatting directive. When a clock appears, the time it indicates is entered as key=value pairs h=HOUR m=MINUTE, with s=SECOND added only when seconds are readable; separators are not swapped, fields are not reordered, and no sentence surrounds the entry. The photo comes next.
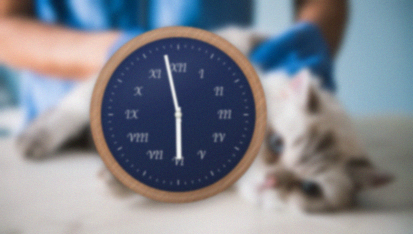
h=5 m=58
